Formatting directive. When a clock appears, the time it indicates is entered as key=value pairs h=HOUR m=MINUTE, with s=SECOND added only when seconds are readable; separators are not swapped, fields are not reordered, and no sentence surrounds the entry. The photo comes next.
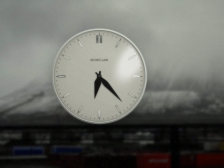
h=6 m=23
